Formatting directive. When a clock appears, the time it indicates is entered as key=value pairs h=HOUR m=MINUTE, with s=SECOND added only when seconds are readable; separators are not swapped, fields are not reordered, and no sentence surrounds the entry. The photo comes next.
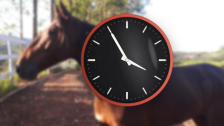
h=3 m=55
